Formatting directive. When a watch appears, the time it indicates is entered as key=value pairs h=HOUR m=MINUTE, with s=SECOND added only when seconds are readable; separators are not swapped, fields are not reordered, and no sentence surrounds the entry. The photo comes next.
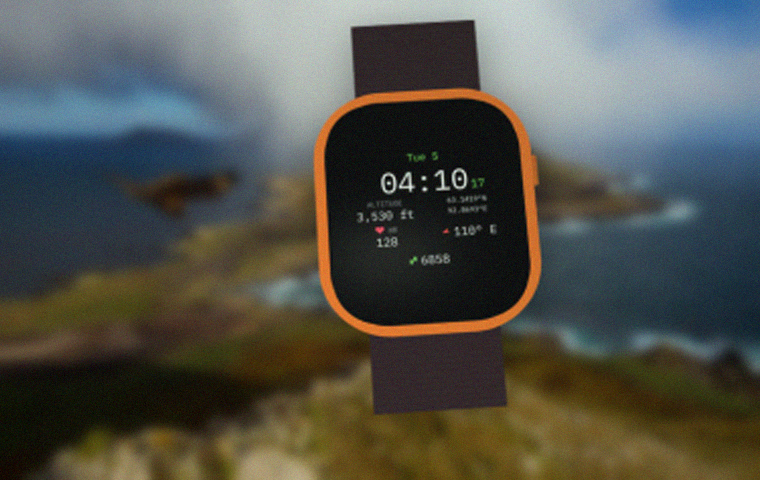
h=4 m=10
